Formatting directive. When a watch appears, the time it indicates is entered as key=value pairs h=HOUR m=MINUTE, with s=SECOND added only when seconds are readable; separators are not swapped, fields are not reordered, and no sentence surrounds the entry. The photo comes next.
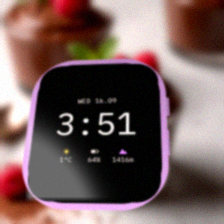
h=3 m=51
